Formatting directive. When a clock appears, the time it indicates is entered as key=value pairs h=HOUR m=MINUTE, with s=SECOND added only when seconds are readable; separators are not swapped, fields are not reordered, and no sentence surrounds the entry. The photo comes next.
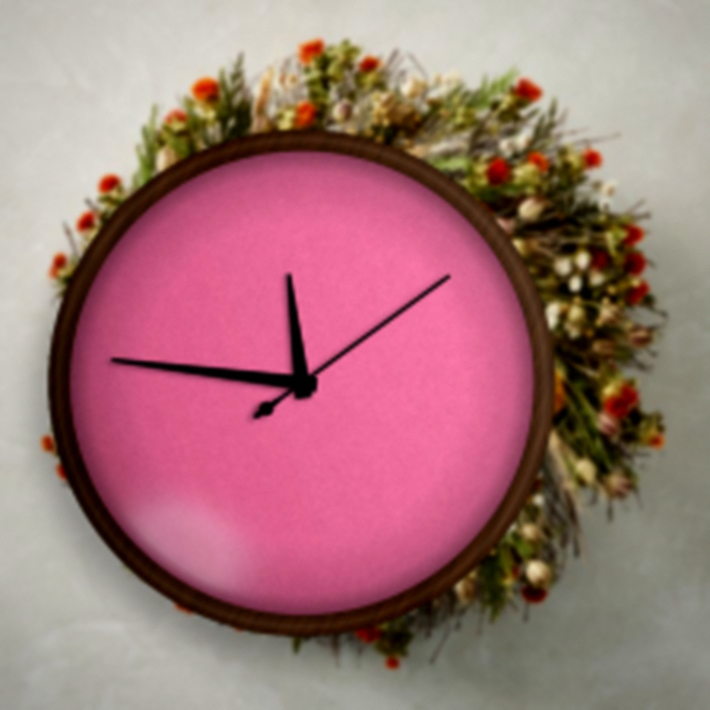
h=11 m=46 s=9
